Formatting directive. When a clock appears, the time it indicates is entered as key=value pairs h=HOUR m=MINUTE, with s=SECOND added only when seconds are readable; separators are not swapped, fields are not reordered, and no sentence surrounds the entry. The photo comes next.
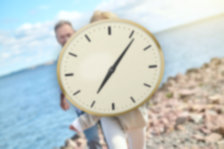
h=7 m=6
